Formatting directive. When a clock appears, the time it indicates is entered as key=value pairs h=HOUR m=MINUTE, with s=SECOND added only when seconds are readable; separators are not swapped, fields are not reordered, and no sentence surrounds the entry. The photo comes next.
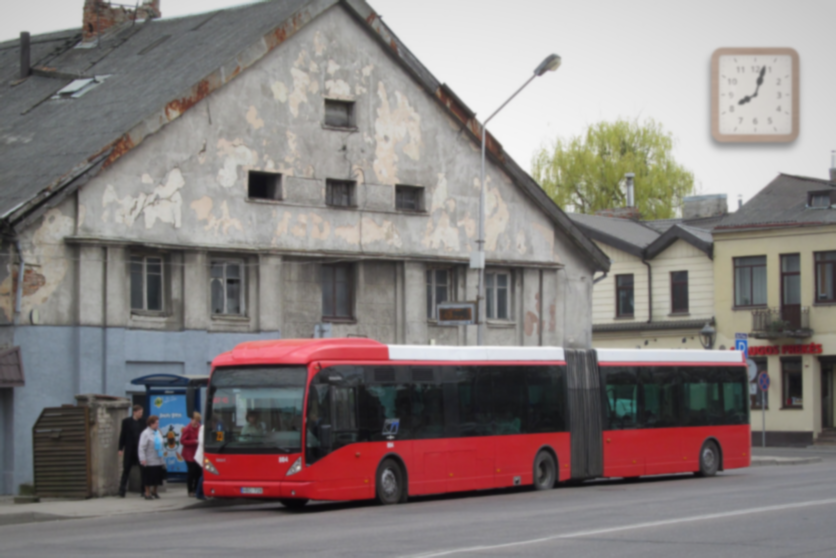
h=8 m=3
